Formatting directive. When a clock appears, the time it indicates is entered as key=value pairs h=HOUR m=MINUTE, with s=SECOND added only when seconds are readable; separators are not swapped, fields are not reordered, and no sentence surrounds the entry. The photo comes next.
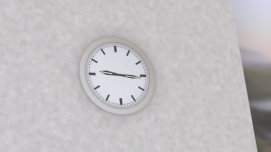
h=9 m=16
